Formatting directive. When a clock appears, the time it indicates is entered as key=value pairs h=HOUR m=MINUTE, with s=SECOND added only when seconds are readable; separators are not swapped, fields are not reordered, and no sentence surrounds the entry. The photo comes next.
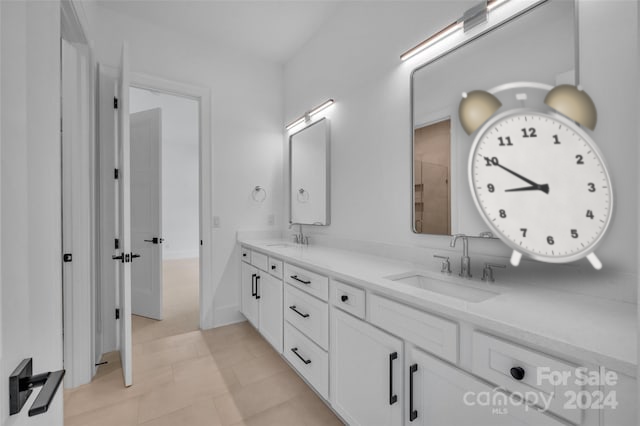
h=8 m=50
